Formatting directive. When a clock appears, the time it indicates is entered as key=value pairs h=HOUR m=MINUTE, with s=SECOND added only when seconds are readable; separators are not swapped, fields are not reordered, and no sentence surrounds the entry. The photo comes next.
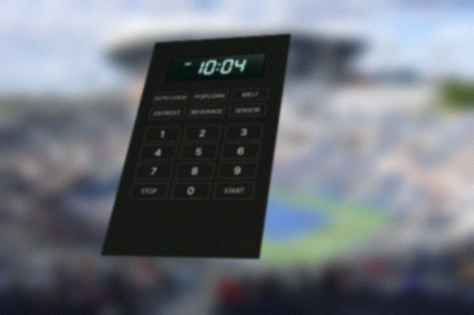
h=10 m=4
